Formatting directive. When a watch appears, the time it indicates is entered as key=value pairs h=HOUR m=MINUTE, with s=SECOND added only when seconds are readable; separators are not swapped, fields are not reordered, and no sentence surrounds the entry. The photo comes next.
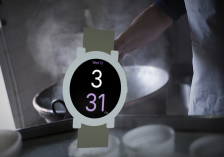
h=3 m=31
